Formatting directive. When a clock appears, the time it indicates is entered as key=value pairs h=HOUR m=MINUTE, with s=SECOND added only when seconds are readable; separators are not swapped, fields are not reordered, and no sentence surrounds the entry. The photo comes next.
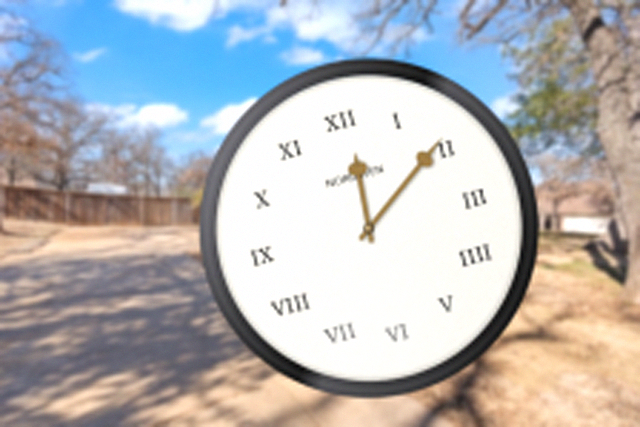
h=12 m=9
